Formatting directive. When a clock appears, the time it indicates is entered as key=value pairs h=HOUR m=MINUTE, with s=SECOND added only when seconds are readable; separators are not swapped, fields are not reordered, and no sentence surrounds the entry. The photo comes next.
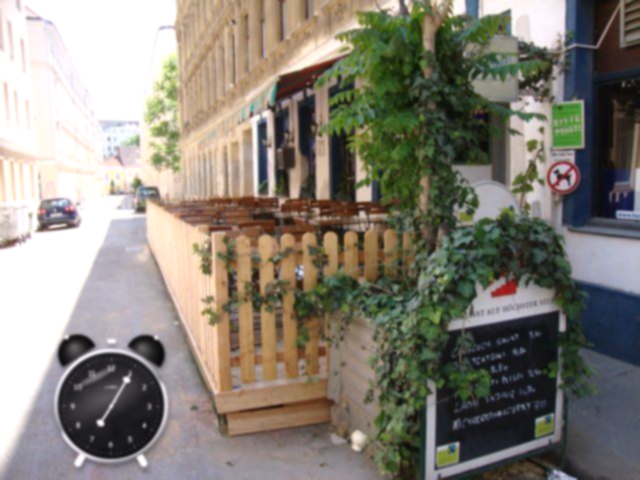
h=7 m=5
